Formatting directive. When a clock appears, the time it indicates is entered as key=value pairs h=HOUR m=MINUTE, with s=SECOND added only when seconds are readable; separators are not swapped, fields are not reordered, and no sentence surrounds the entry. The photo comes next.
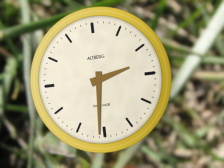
h=2 m=31
